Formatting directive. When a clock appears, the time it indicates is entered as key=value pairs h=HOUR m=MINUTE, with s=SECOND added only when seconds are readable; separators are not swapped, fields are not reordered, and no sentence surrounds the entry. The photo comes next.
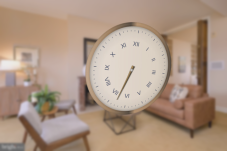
h=6 m=33
